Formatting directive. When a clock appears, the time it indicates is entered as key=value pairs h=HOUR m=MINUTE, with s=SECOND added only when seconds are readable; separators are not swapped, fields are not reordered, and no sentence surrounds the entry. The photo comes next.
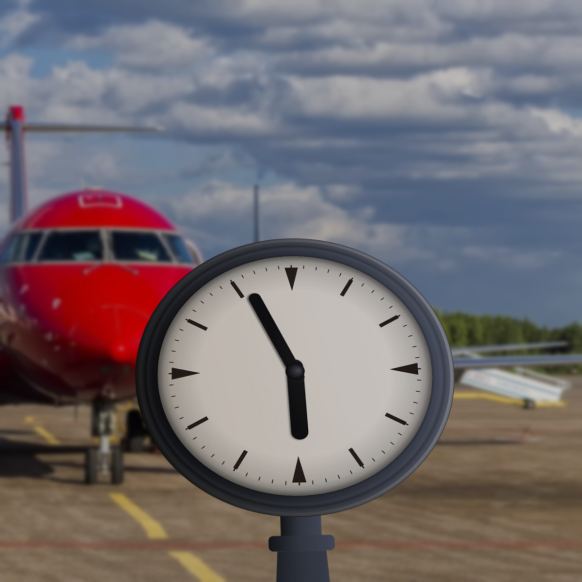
h=5 m=56
